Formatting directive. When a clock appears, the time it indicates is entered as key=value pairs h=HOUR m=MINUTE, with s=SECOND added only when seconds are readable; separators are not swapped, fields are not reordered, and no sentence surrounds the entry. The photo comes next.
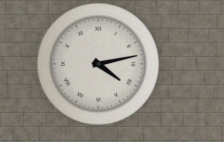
h=4 m=13
